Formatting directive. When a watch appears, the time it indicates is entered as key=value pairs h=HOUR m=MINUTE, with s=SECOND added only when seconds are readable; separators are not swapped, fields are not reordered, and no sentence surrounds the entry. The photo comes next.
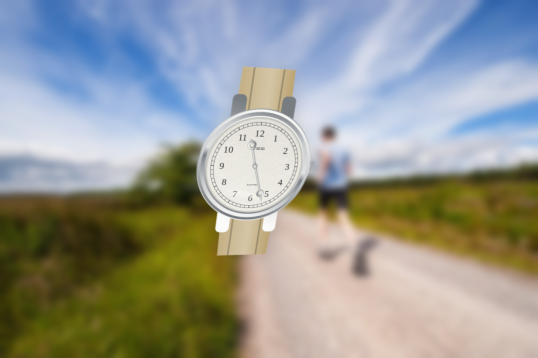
h=11 m=27
